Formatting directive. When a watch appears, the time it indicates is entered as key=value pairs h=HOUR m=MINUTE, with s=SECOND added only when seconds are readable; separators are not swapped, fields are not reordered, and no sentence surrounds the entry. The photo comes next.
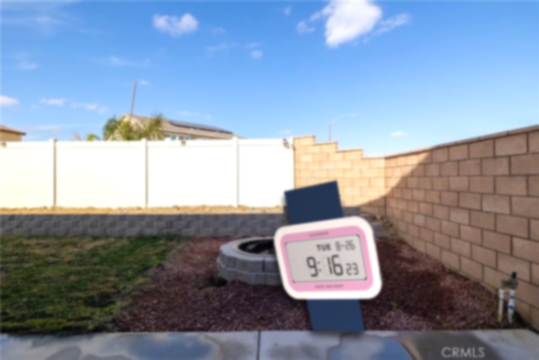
h=9 m=16
